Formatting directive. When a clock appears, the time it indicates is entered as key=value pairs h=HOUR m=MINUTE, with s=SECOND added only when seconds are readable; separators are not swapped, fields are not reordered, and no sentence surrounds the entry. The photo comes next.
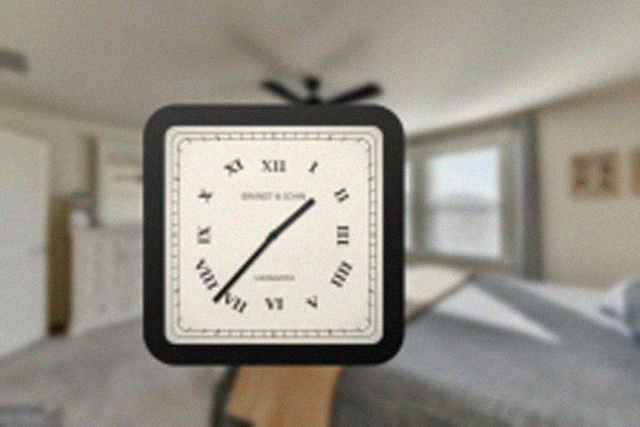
h=1 m=37
